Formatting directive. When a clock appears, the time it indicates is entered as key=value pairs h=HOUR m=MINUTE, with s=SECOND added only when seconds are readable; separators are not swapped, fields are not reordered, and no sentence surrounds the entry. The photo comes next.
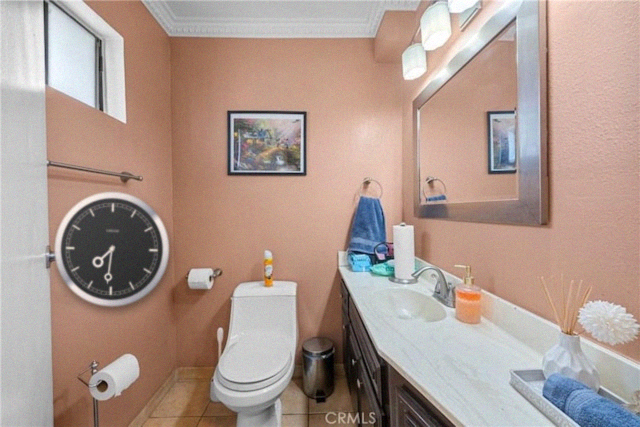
h=7 m=31
